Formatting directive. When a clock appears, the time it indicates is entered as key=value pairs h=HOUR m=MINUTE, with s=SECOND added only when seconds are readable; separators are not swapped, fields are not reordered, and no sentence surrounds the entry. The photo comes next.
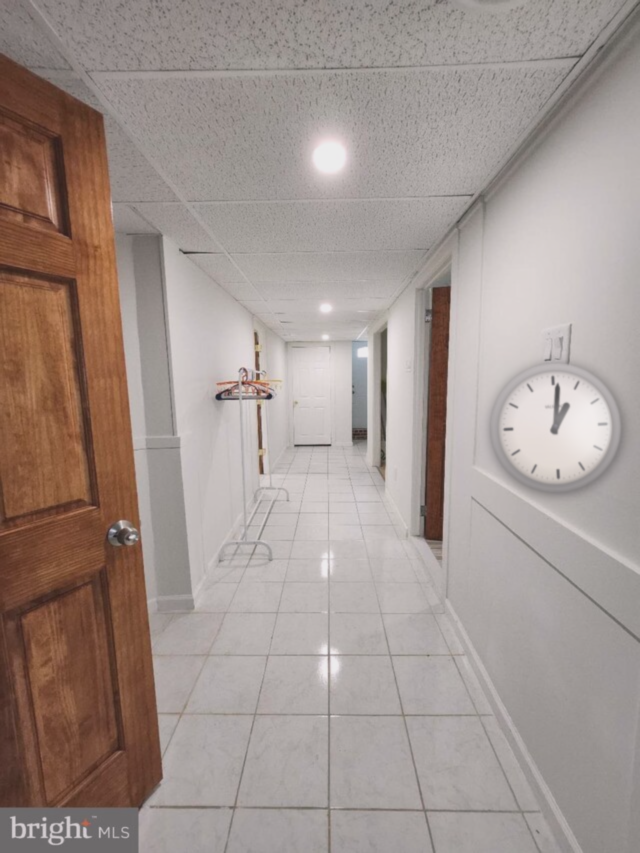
h=1 m=1
